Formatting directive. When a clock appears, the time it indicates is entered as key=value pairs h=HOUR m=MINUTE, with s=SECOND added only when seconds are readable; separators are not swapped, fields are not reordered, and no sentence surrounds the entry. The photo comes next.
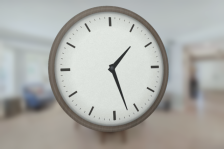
h=1 m=27
